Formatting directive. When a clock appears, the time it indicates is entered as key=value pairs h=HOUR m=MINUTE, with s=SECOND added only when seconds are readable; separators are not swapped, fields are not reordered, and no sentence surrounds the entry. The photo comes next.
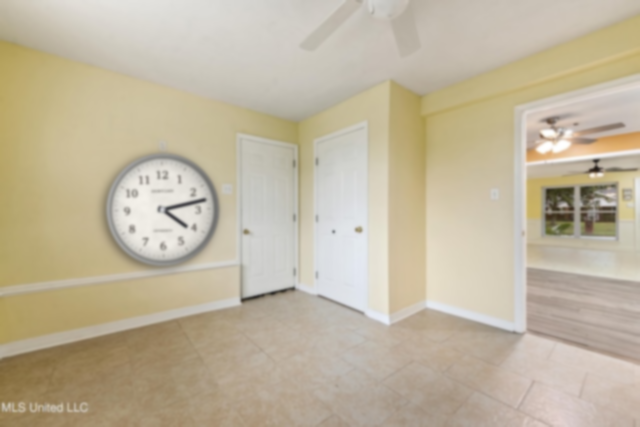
h=4 m=13
